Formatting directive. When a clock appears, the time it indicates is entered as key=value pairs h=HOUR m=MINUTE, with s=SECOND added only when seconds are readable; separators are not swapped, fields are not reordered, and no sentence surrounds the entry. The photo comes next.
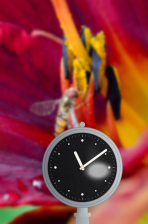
h=11 m=9
